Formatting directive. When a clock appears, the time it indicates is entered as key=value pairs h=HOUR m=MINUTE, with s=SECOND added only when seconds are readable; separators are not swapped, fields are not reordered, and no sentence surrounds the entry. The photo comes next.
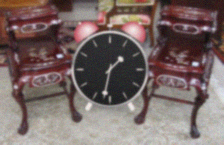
h=1 m=32
